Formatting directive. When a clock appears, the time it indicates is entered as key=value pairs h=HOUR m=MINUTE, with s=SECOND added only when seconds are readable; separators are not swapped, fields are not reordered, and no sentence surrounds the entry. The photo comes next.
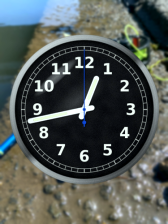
h=12 m=43 s=0
